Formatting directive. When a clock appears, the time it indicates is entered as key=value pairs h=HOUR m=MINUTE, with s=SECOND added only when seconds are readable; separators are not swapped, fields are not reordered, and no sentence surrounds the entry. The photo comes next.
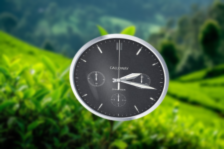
h=2 m=17
